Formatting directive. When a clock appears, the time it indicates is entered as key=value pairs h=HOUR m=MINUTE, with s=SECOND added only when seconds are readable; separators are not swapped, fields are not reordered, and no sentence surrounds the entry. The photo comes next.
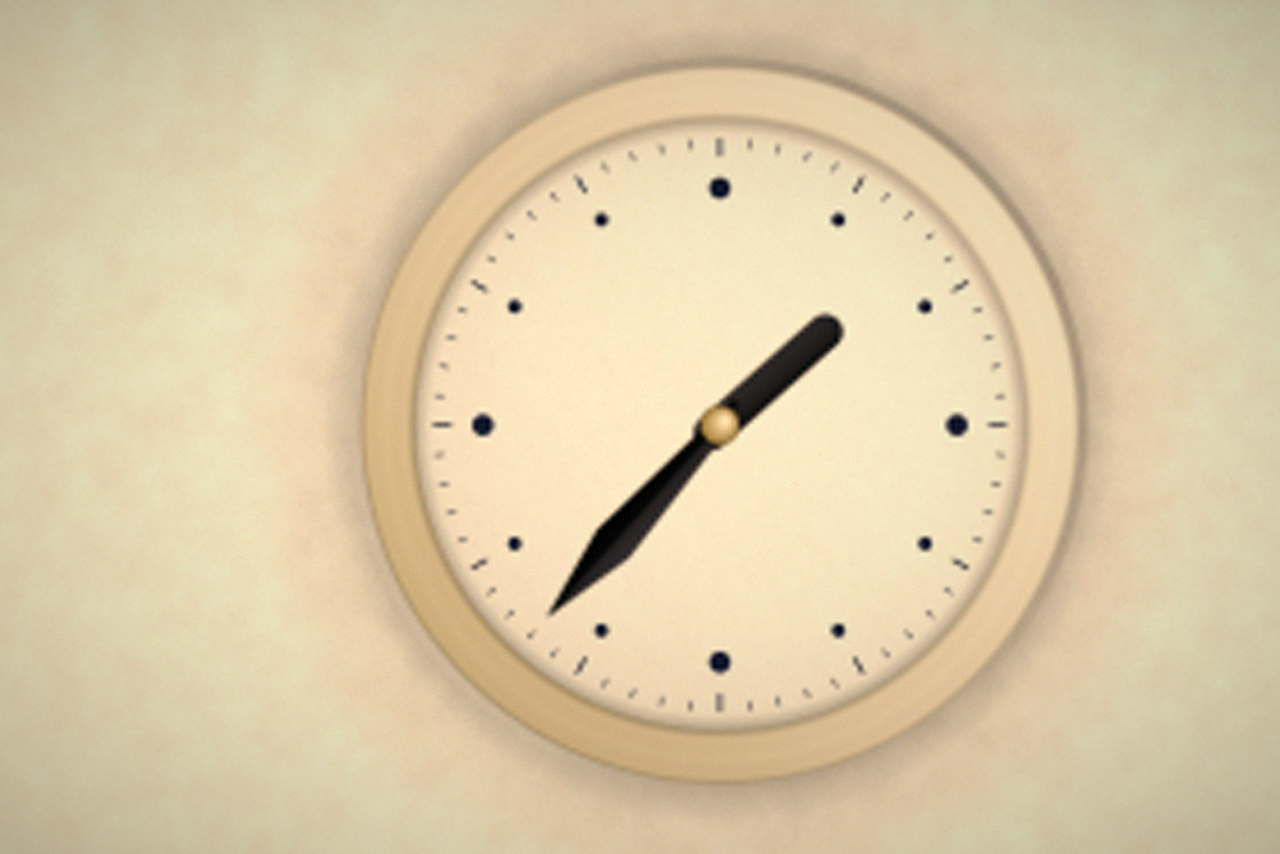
h=1 m=37
